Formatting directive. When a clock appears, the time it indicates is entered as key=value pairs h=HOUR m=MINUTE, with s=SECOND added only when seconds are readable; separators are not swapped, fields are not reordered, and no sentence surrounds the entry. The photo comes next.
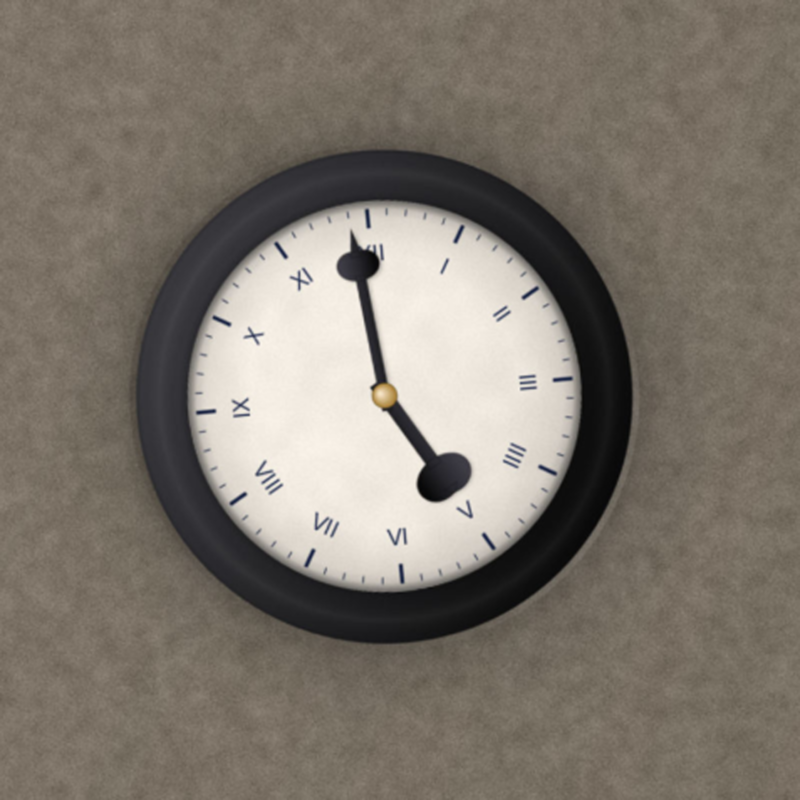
h=4 m=59
